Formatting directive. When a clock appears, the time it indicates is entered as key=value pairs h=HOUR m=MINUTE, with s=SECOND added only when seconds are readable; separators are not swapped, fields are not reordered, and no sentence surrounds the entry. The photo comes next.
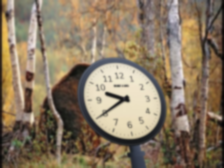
h=9 m=40
